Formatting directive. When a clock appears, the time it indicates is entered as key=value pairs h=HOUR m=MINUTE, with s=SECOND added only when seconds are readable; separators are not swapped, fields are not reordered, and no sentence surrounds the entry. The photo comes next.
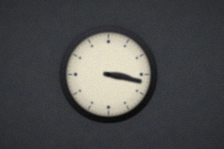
h=3 m=17
